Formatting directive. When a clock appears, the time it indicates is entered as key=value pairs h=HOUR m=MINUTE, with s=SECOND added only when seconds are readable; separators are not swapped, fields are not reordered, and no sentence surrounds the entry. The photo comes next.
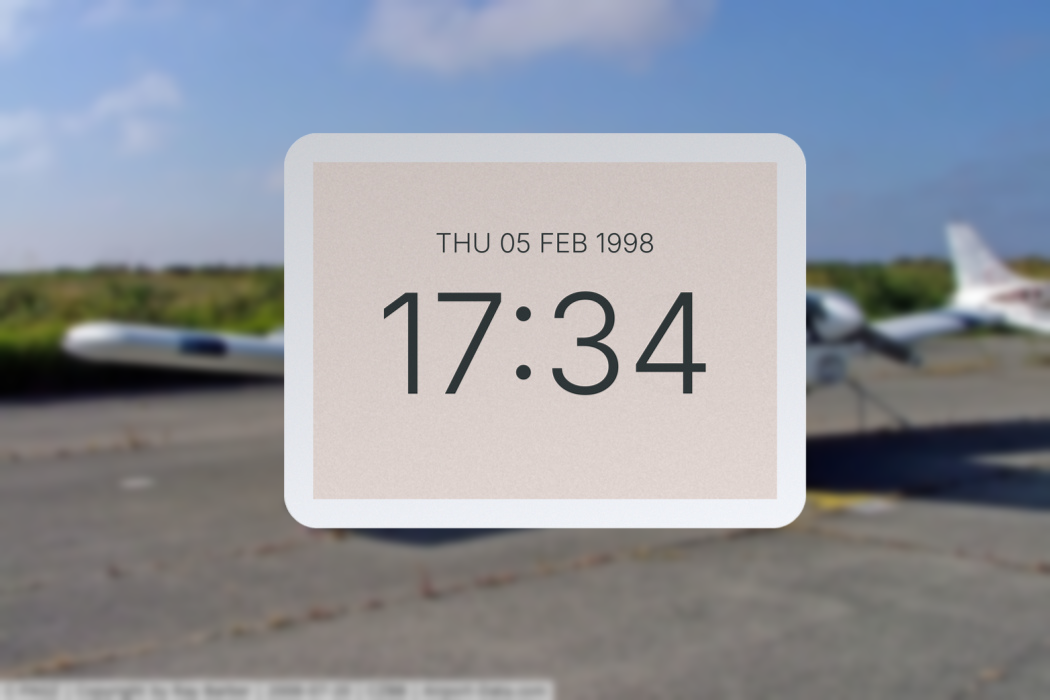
h=17 m=34
